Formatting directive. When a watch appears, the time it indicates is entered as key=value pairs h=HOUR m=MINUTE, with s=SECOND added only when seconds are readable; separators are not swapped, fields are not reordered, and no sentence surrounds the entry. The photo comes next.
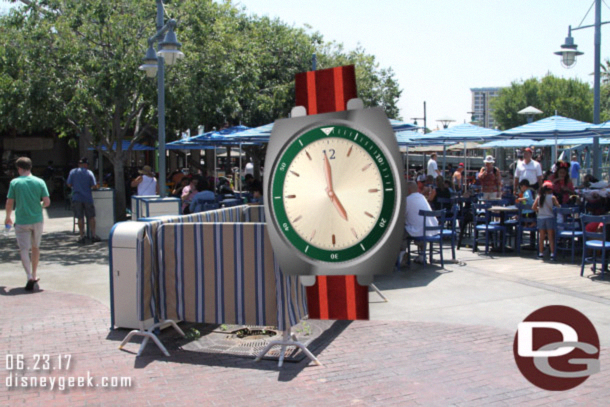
h=4 m=59
